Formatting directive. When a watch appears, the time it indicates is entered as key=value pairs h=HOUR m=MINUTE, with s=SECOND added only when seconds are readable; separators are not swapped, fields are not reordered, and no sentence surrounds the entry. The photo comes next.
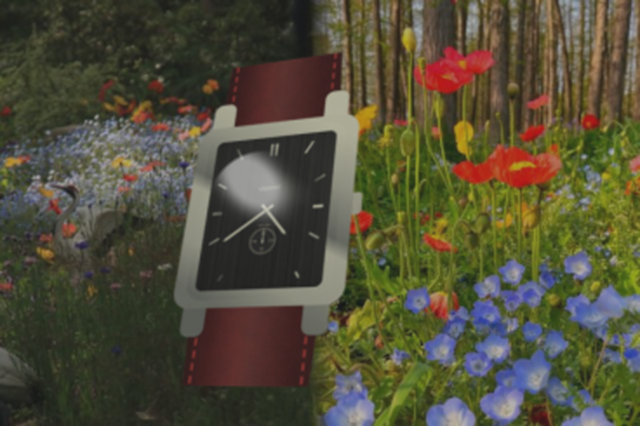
h=4 m=39
